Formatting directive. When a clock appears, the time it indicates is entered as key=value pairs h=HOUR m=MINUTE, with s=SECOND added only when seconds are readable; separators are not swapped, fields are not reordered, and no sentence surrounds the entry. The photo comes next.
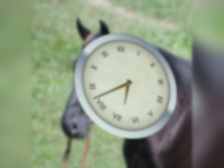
h=6 m=42
